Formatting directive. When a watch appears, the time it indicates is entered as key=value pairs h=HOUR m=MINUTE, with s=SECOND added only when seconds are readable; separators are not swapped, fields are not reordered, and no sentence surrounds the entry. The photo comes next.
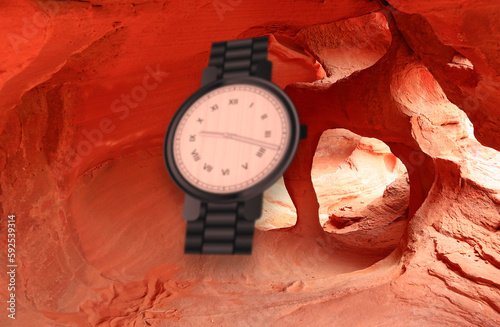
h=9 m=18
